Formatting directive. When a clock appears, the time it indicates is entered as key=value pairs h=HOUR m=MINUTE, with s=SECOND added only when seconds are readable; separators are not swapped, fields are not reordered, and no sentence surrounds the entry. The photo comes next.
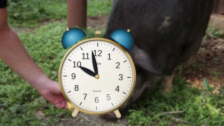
h=9 m=58
